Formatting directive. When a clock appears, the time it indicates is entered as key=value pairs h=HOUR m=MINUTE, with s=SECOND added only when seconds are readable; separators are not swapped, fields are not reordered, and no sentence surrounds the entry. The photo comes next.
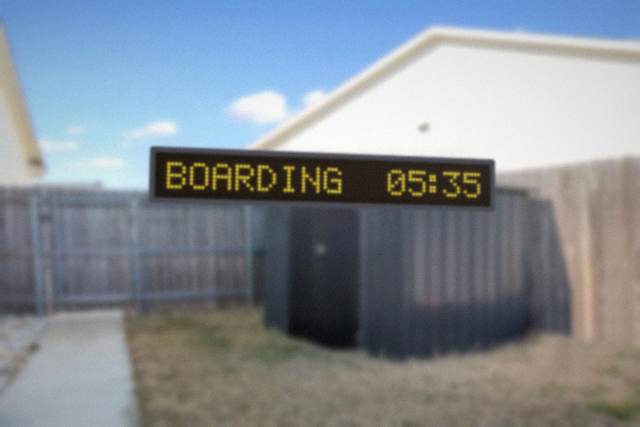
h=5 m=35
